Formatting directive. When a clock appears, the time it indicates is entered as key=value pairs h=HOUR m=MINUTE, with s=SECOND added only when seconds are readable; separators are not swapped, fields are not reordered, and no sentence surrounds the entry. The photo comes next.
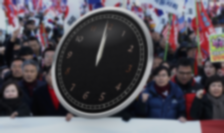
h=11 m=59
